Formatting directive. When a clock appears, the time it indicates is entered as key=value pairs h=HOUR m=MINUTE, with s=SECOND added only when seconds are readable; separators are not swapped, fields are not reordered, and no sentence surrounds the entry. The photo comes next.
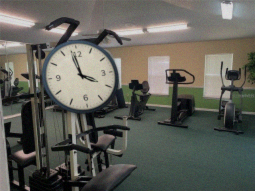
h=3 m=58
